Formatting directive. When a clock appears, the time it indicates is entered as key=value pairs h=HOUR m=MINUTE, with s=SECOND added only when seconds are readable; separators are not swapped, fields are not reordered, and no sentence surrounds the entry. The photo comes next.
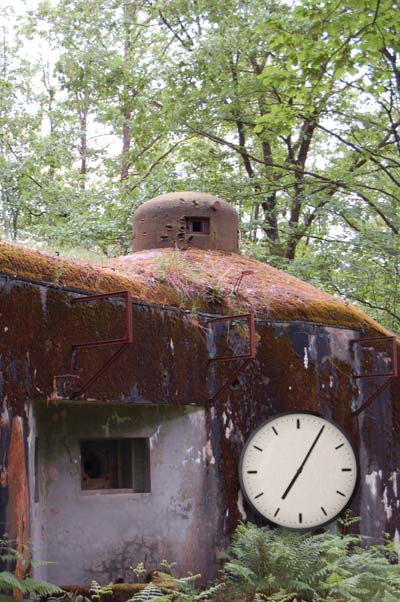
h=7 m=5
